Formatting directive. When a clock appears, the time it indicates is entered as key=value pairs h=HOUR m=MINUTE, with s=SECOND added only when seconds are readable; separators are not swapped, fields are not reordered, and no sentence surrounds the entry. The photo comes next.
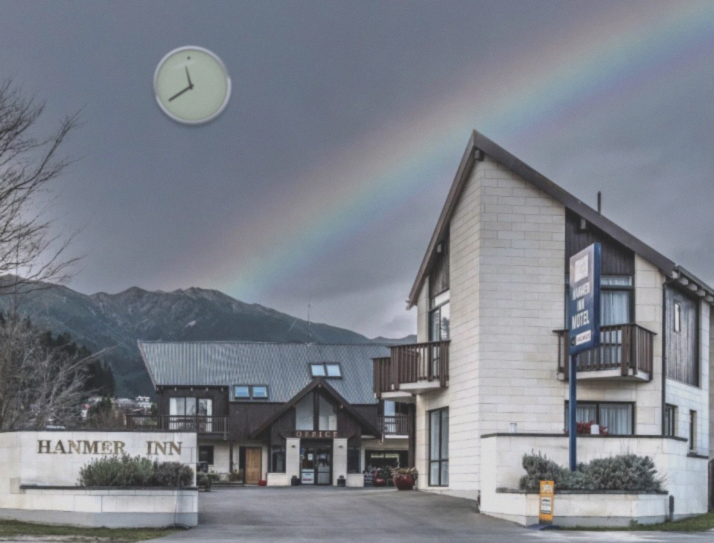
h=11 m=40
